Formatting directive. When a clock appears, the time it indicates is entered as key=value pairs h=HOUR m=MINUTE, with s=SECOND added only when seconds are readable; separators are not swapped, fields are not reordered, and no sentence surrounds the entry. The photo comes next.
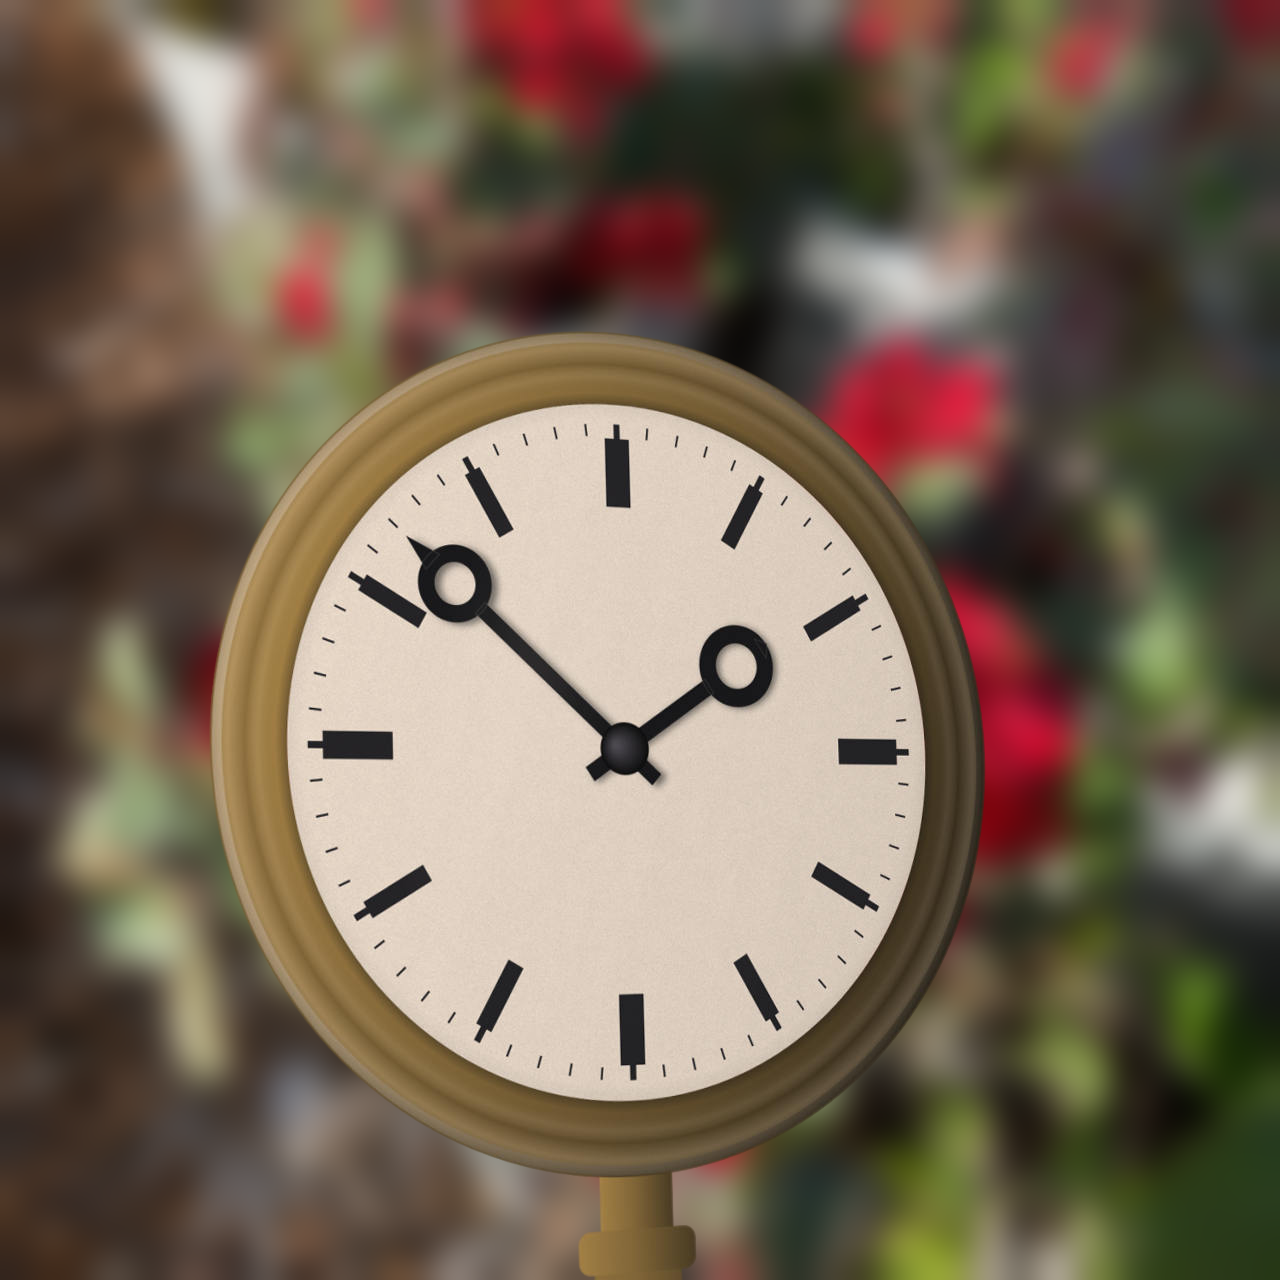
h=1 m=52
